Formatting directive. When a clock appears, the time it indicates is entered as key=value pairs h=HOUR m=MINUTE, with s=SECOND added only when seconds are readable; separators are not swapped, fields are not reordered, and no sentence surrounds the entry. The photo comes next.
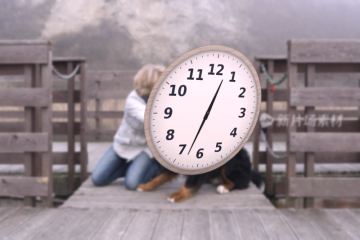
h=12 m=33
